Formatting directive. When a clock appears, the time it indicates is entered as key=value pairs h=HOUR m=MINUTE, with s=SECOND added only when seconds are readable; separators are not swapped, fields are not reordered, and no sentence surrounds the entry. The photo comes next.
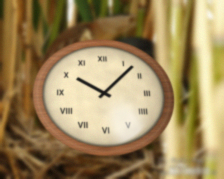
h=10 m=7
